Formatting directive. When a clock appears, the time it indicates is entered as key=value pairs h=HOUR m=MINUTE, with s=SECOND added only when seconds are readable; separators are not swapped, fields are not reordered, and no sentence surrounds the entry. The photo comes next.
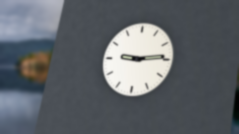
h=9 m=14
